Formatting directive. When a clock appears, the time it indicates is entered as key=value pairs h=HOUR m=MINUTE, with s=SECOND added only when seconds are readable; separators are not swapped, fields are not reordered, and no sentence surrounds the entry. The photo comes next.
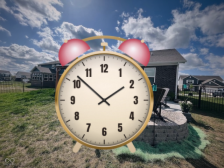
h=1 m=52
